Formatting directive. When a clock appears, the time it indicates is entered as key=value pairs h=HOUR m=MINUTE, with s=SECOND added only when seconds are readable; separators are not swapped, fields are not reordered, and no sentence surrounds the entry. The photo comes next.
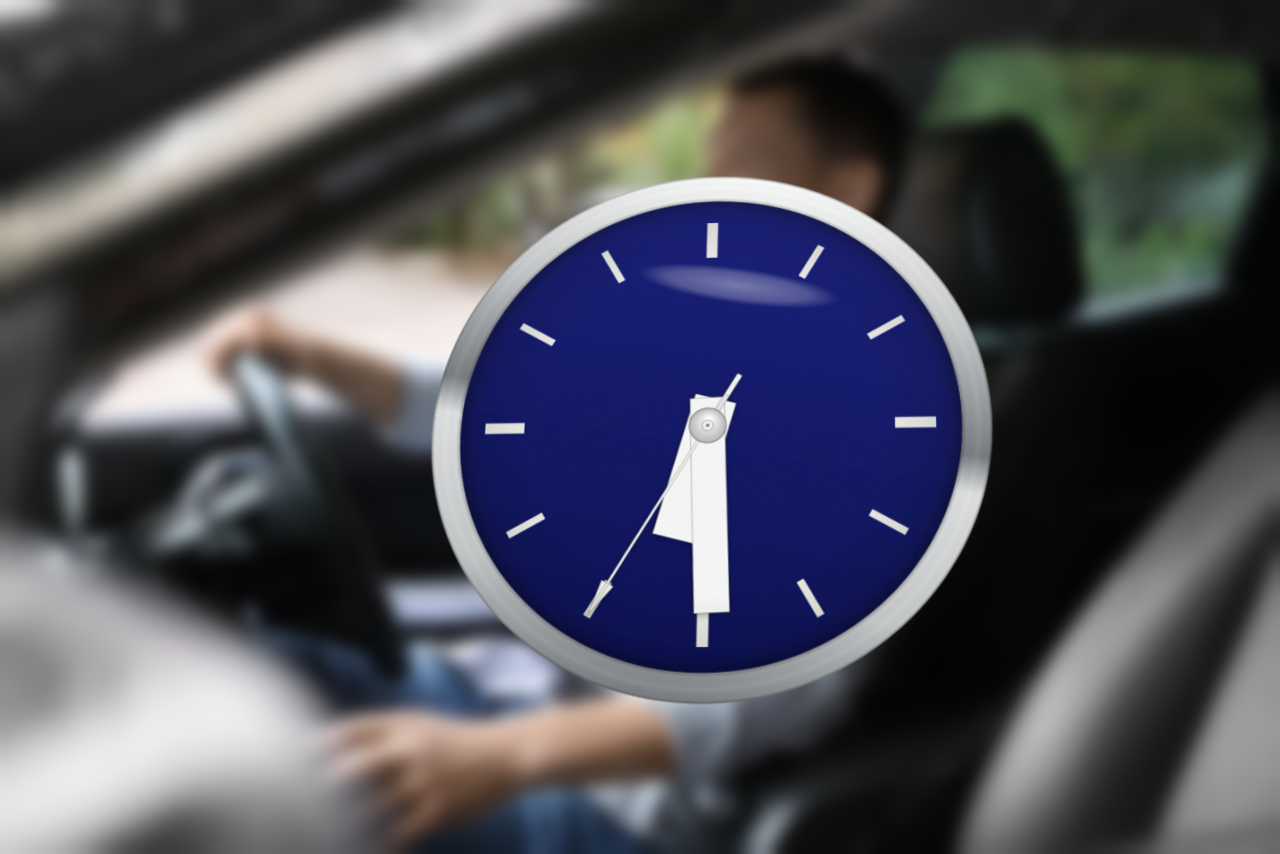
h=6 m=29 s=35
